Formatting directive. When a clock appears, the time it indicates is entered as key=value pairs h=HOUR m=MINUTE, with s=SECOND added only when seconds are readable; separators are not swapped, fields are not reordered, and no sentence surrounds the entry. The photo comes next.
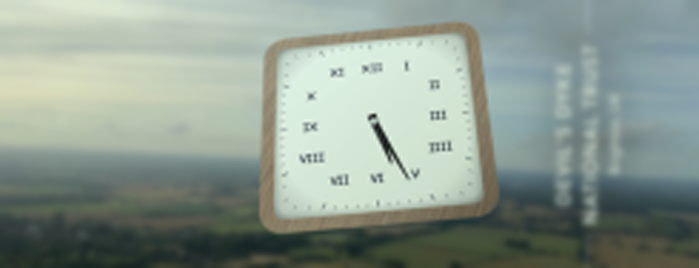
h=5 m=26
